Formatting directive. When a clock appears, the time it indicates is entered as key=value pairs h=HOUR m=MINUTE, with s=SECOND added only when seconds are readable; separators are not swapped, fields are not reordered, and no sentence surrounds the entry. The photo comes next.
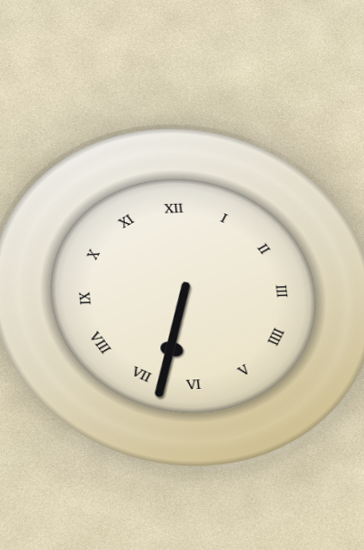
h=6 m=33
